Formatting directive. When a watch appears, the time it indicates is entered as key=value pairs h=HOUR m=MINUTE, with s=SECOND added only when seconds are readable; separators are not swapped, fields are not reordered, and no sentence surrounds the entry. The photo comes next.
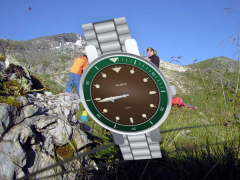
h=8 m=44
